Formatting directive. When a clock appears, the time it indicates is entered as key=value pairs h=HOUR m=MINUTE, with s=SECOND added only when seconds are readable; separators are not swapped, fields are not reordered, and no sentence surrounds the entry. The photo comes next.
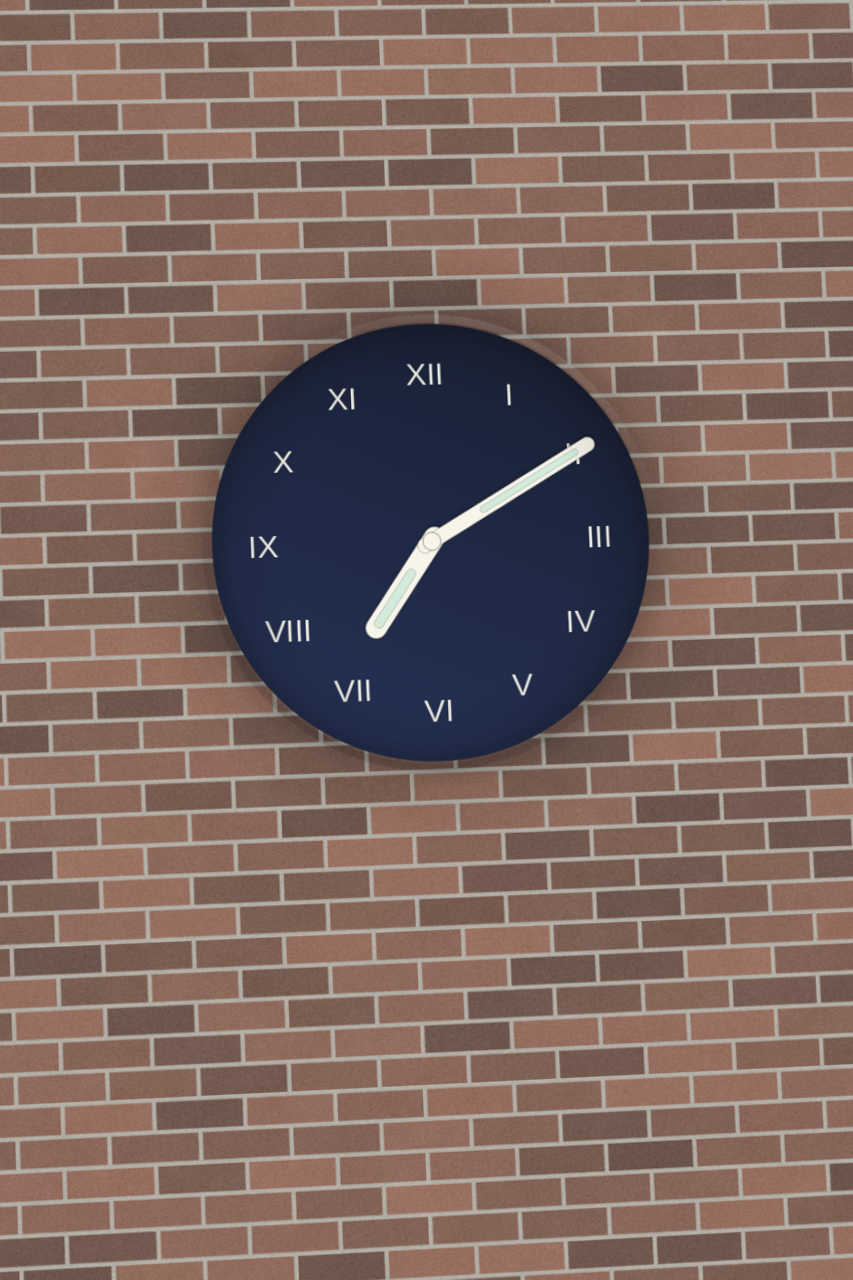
h=7 m=10
